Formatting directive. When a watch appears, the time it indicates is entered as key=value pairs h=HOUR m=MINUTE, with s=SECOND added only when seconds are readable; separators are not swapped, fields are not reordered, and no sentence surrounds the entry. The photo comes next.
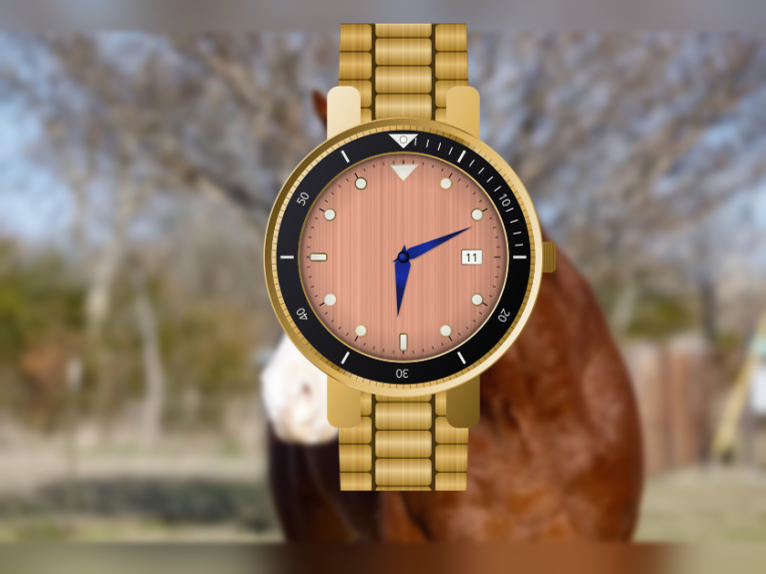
h=6 m=11
